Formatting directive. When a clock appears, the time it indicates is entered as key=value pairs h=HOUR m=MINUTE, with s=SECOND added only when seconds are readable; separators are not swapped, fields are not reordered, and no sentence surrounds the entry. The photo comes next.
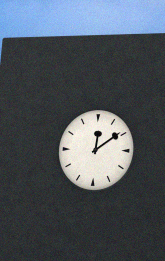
h=12 m=9
